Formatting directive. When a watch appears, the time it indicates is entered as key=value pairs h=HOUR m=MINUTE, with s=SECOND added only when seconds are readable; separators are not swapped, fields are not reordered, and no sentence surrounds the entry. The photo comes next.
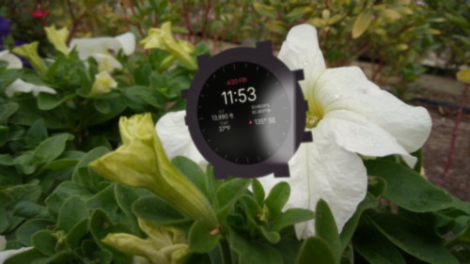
h=11 m=53
